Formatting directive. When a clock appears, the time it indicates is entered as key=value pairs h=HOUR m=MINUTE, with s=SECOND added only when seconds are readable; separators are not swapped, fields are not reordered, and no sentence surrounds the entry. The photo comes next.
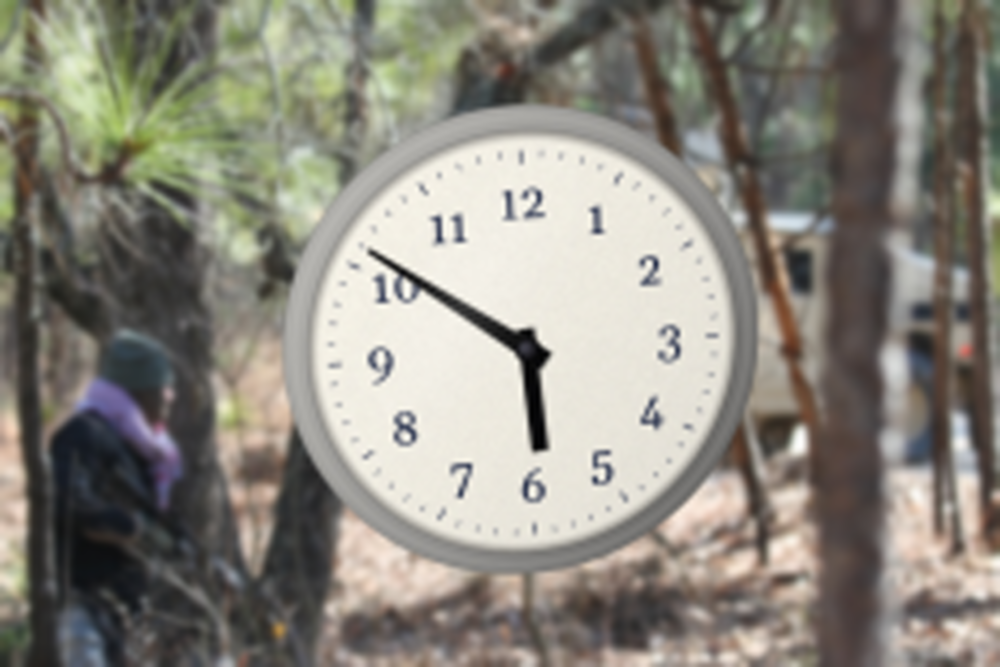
h=5 m=51
